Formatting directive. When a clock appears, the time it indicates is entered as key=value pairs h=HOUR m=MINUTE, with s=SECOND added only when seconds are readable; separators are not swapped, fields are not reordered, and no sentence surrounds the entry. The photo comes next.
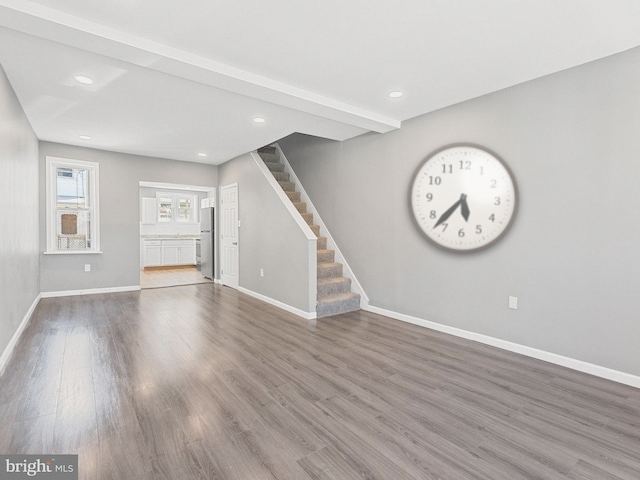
h=5 m=37
